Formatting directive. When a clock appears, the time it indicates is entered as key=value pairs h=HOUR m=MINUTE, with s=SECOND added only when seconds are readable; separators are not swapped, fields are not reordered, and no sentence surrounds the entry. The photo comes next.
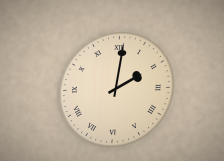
h=2 m=1
